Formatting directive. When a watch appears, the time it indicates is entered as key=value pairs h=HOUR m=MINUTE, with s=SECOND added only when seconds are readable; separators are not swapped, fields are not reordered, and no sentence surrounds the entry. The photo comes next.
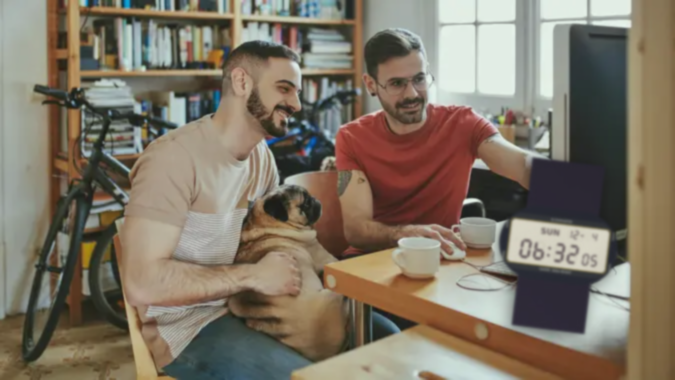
h=6 m=32 s=5
